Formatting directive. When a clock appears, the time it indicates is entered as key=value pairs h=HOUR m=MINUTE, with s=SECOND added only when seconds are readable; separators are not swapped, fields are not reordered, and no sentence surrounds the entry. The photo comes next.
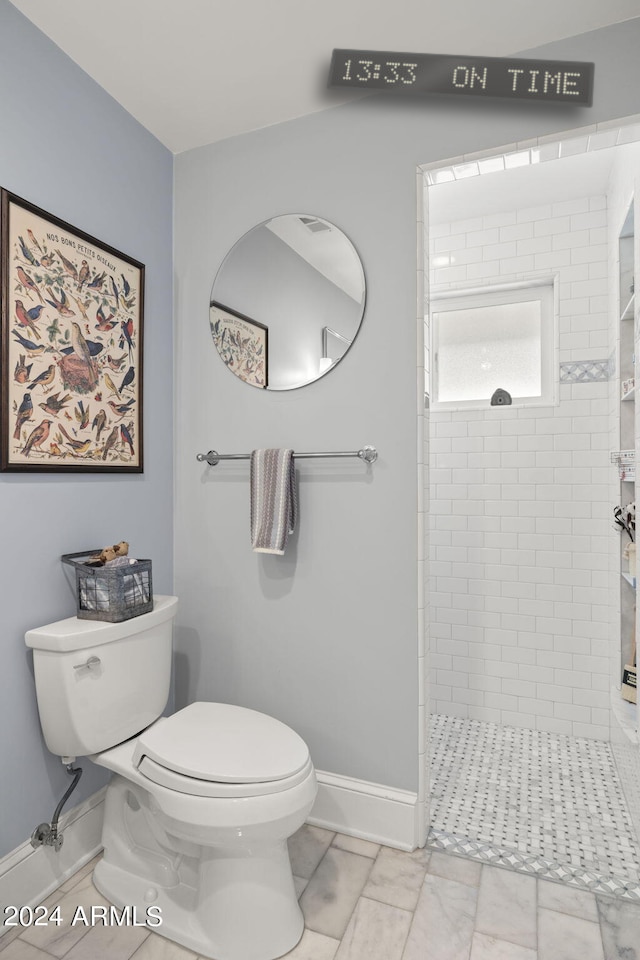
h=13 m=33
